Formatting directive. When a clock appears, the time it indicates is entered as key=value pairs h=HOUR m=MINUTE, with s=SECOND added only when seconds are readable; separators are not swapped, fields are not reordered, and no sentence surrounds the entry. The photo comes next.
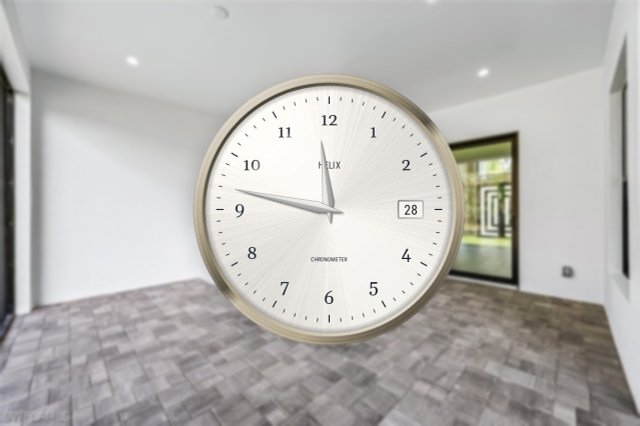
h=11 m=47
